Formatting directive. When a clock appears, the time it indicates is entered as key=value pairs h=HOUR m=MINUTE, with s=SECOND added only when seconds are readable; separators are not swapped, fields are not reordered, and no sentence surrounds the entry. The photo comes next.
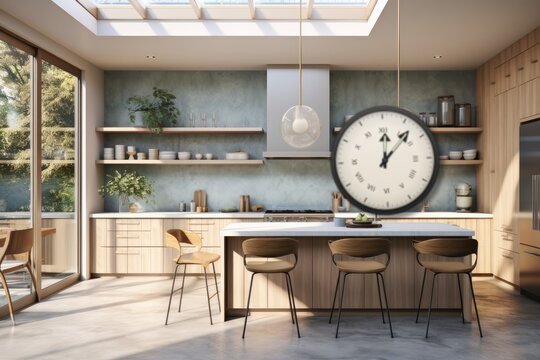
h=12 m=7
